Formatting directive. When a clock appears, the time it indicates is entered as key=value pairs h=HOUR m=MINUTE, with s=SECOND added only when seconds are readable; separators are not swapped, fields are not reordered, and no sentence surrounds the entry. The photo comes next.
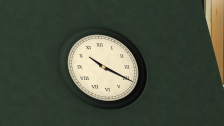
h=10 m=20
